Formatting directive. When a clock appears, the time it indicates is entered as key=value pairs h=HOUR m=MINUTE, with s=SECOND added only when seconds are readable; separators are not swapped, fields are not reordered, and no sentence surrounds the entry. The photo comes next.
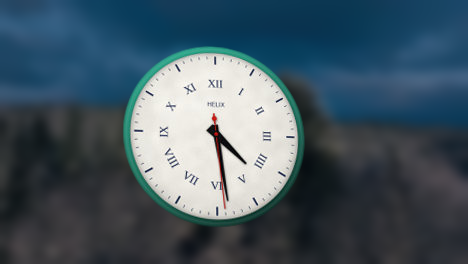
h=4 m=28 s=29
